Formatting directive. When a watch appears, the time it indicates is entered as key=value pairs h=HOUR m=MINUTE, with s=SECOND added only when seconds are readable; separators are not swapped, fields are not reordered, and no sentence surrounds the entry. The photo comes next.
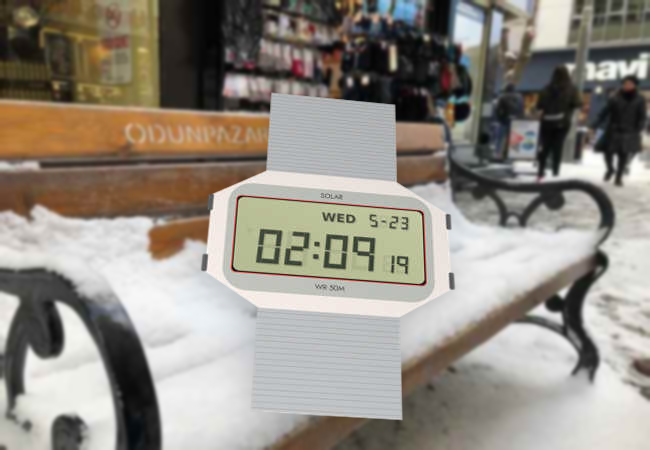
h=2 m=9 s=19
